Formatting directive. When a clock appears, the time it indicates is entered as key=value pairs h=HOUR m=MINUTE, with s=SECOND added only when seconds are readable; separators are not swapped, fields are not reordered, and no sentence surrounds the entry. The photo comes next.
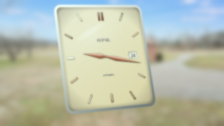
h=9 m=17
